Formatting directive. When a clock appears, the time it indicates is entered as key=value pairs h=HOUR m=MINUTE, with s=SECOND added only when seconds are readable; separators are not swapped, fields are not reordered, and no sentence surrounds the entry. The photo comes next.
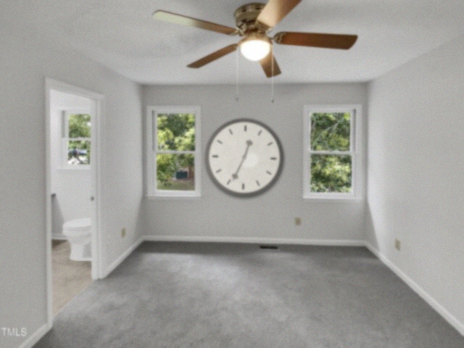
h=12 m=34
